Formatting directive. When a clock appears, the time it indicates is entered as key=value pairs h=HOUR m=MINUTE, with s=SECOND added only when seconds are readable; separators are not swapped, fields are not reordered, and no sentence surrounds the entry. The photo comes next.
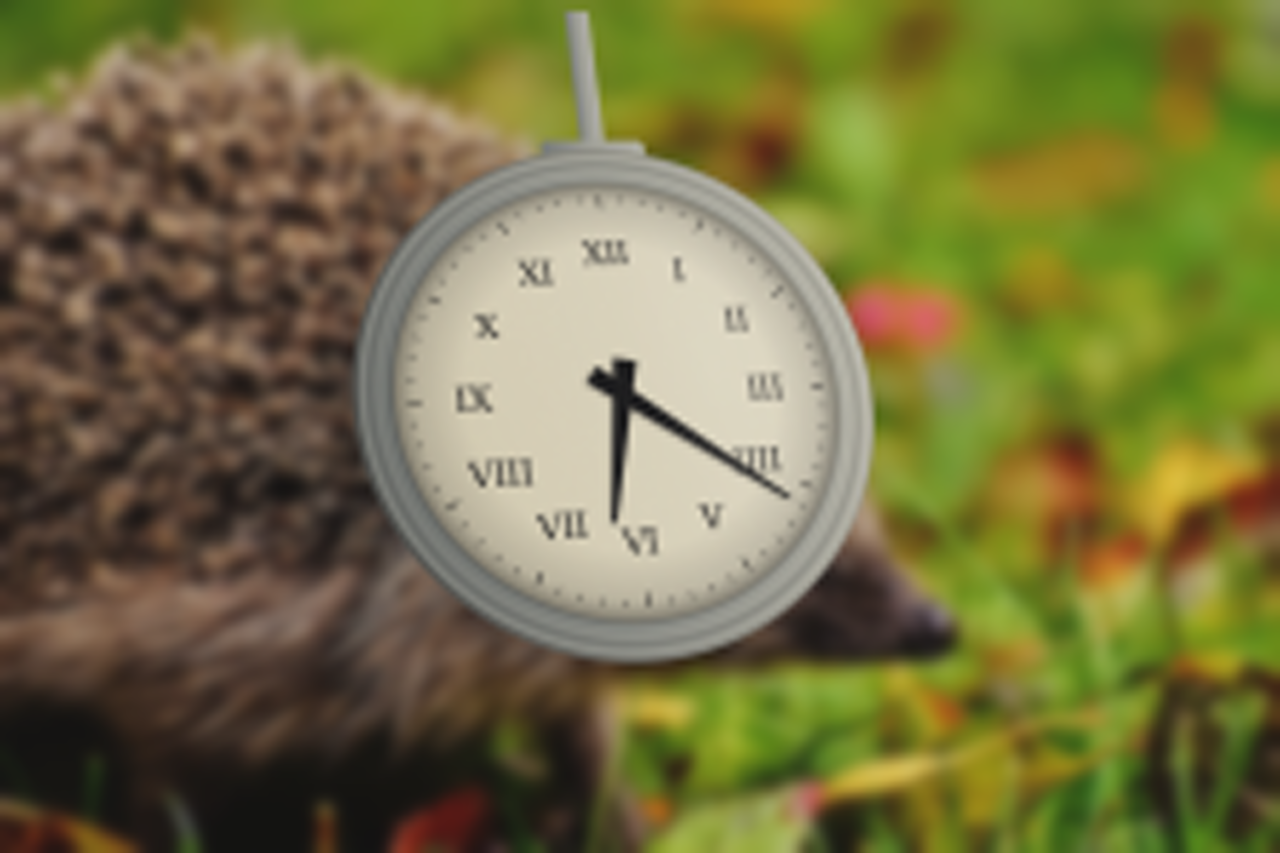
h=6 m=21
